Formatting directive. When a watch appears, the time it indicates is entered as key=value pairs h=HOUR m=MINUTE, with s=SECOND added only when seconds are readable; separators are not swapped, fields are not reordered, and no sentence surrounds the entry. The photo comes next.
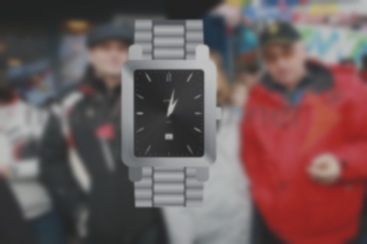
h=1 m=2
